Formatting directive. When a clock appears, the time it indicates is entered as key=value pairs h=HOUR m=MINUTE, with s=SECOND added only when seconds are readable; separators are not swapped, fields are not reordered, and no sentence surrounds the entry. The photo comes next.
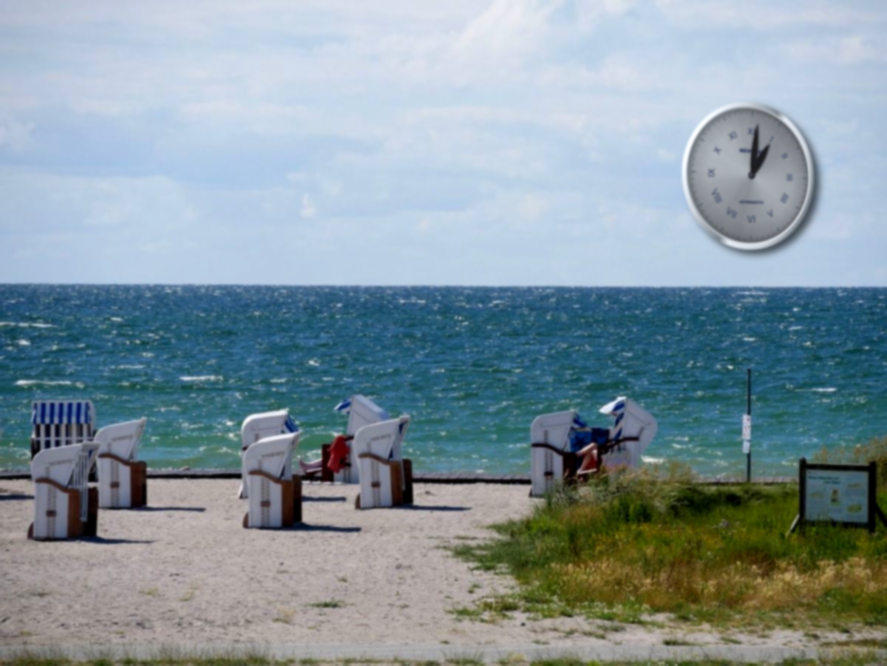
h=1 m=1
